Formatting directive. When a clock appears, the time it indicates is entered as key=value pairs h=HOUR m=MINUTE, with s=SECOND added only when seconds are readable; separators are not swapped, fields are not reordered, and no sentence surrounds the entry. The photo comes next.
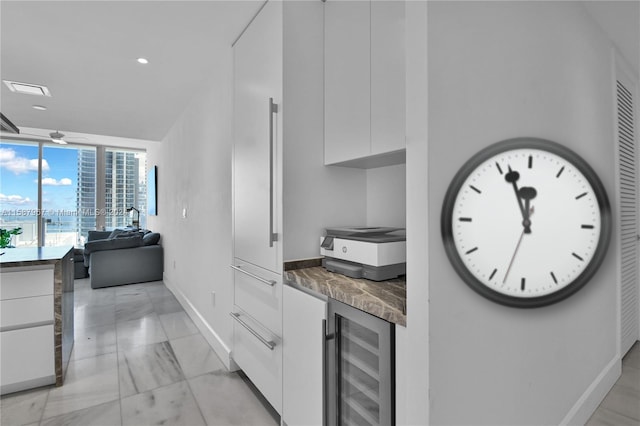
h=11 m=56 s=33
